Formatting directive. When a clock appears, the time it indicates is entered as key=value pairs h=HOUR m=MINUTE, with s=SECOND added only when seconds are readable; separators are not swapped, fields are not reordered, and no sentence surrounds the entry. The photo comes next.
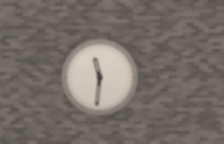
h=11 m=31
